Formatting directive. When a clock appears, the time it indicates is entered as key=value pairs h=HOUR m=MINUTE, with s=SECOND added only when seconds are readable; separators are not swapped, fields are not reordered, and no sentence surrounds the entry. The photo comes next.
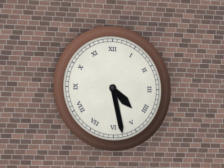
h=4 m=28
